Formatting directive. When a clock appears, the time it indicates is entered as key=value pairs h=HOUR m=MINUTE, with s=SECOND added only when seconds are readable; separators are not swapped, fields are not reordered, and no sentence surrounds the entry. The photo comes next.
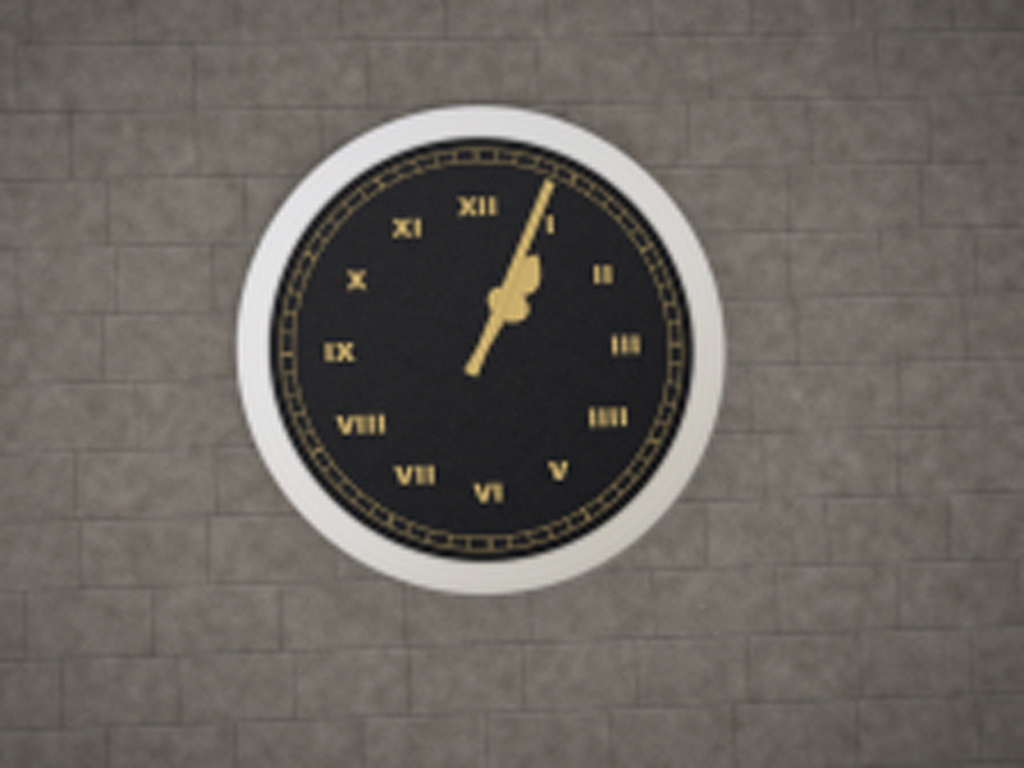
h=1 m=4
